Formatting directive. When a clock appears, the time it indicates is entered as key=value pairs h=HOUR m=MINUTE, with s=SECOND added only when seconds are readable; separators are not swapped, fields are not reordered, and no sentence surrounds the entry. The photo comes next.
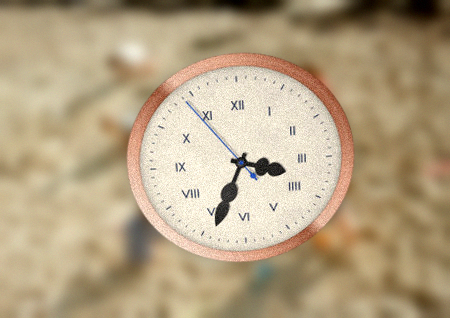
h=3 m=33 s=54
